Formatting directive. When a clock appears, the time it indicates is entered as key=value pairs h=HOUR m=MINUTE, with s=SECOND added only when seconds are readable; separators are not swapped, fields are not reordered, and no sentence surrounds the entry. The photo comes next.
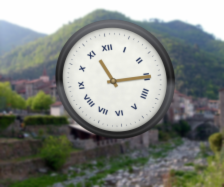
h=11 m=15
